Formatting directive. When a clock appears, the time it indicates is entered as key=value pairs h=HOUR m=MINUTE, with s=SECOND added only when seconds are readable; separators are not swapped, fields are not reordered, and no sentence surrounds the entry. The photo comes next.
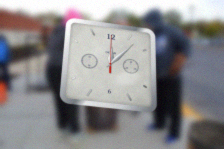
h=12 m=7
